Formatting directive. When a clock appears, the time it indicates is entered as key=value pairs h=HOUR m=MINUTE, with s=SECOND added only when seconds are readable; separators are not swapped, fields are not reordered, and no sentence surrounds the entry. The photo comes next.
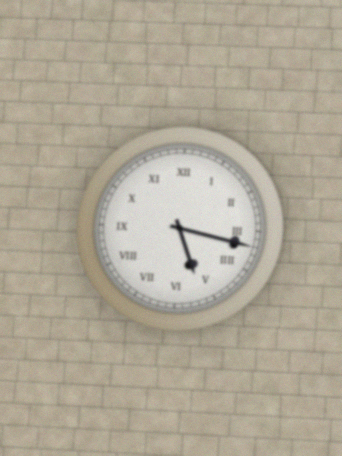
h=5 m=17
